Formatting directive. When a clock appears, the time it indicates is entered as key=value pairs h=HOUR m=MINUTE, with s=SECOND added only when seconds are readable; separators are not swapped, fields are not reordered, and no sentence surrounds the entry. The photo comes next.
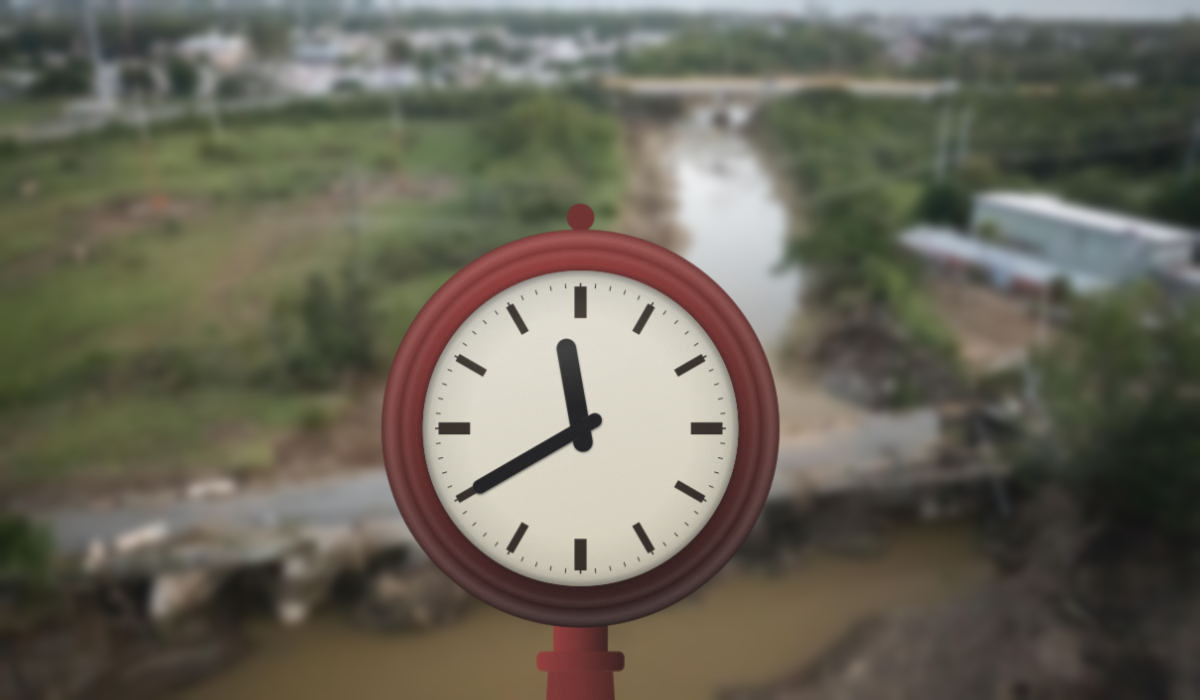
h=11 m=40
